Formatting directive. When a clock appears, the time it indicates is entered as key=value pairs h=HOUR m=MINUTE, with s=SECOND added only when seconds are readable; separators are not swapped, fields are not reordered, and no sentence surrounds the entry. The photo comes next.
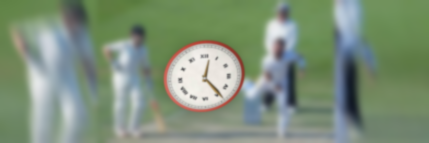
h=12 m=24
